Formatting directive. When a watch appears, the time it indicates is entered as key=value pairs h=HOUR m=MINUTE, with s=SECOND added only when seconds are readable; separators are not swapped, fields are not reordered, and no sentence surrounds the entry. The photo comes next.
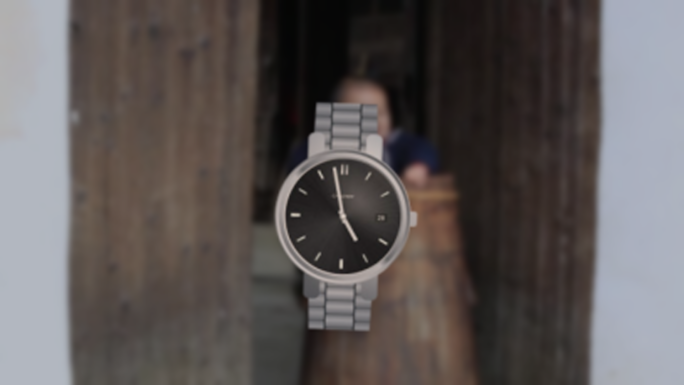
h=4 m=58
